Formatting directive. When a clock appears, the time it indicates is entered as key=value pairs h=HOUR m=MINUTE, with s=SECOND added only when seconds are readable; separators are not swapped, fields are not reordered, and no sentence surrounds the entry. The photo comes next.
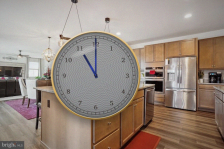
h=11 m=0
